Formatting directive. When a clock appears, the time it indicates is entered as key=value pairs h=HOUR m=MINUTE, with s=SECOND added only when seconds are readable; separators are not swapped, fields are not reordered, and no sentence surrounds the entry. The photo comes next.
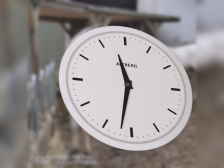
h=11 m=32
